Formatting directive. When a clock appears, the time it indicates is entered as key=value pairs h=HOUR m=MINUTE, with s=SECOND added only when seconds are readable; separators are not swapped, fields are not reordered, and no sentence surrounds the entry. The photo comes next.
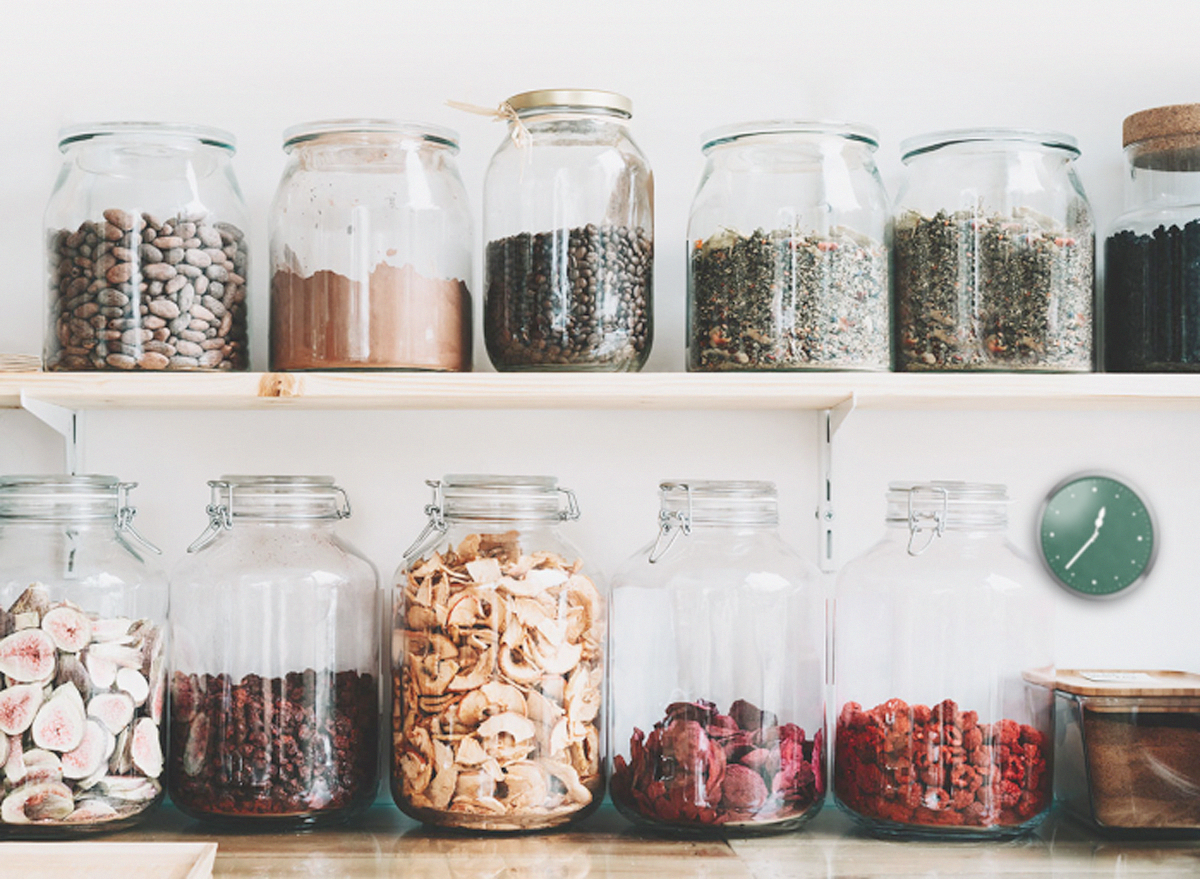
h=12 m=37
